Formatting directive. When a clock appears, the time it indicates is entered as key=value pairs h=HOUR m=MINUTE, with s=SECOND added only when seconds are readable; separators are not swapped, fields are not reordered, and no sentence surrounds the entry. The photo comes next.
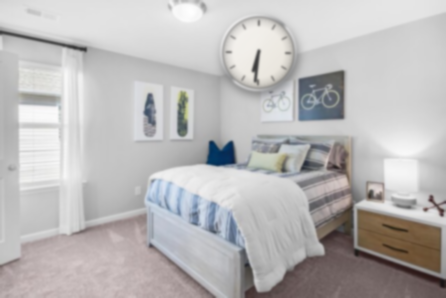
h=6 m=31
